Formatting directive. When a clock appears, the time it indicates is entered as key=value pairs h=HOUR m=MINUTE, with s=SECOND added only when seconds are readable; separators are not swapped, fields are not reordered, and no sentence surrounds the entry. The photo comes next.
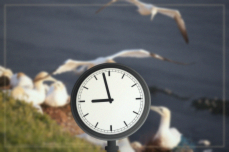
h=8 m=58
